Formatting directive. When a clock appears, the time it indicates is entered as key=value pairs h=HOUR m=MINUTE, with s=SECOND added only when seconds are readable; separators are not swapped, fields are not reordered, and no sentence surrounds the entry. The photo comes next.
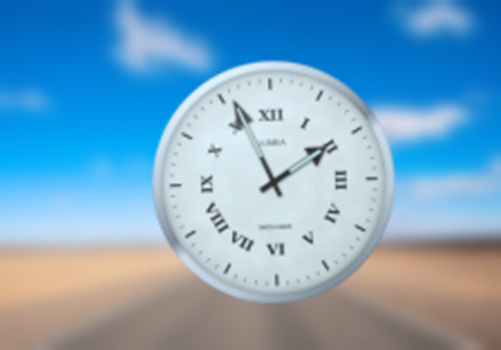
h=1 m=56
